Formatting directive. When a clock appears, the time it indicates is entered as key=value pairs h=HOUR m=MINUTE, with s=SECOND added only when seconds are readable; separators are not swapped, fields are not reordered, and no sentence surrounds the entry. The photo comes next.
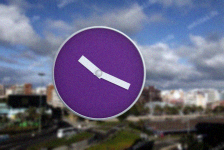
h=10 m=19
